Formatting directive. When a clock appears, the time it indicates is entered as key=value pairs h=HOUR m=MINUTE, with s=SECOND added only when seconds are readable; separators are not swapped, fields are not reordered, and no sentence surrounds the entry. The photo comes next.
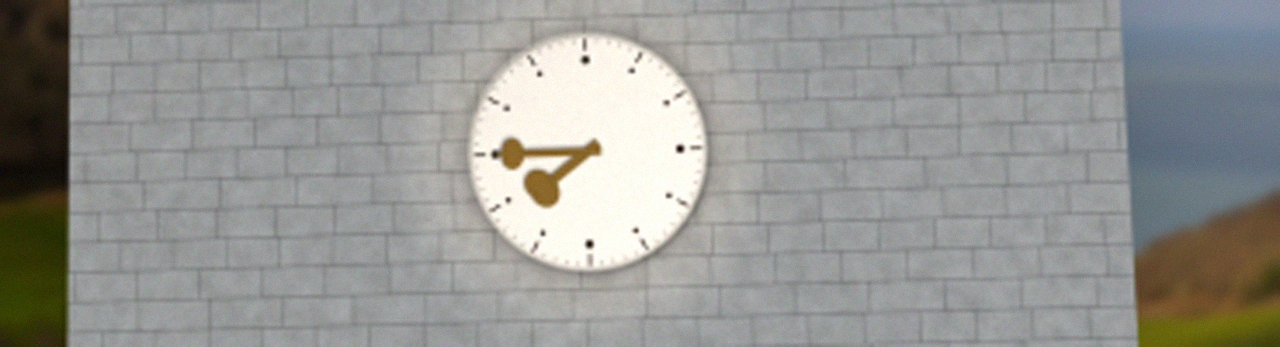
h=7 m=45
